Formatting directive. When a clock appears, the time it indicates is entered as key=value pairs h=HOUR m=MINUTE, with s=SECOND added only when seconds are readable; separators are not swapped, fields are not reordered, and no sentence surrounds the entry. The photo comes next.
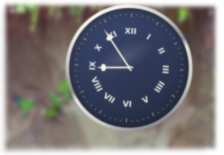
h=8 m=54
